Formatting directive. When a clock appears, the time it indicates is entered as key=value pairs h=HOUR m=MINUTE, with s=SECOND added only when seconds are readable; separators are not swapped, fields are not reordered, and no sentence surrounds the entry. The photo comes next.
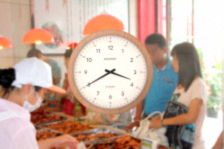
h=3 m=40
